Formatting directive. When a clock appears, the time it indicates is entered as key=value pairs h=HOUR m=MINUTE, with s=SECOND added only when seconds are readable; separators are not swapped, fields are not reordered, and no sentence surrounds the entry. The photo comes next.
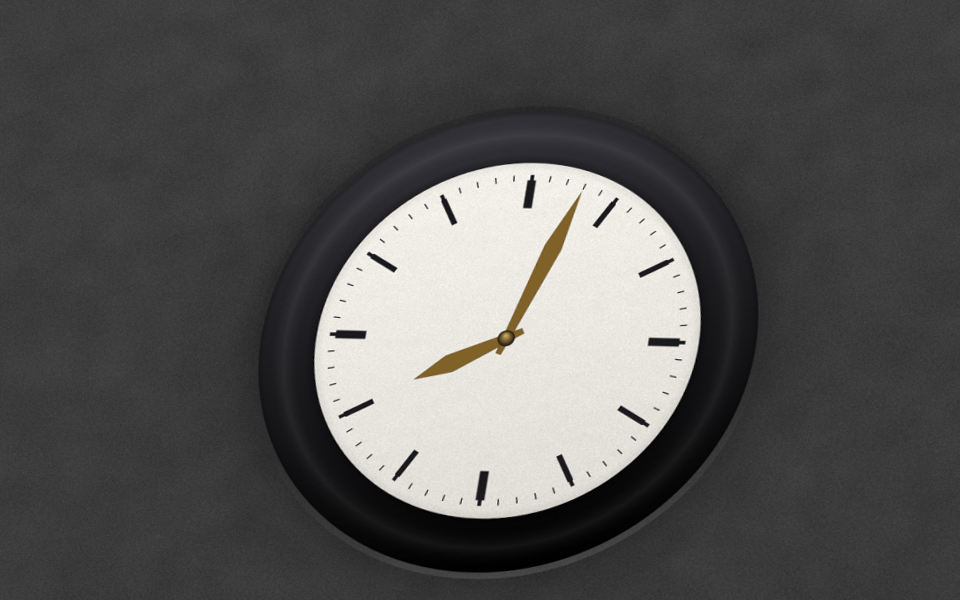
h=8 m=3
